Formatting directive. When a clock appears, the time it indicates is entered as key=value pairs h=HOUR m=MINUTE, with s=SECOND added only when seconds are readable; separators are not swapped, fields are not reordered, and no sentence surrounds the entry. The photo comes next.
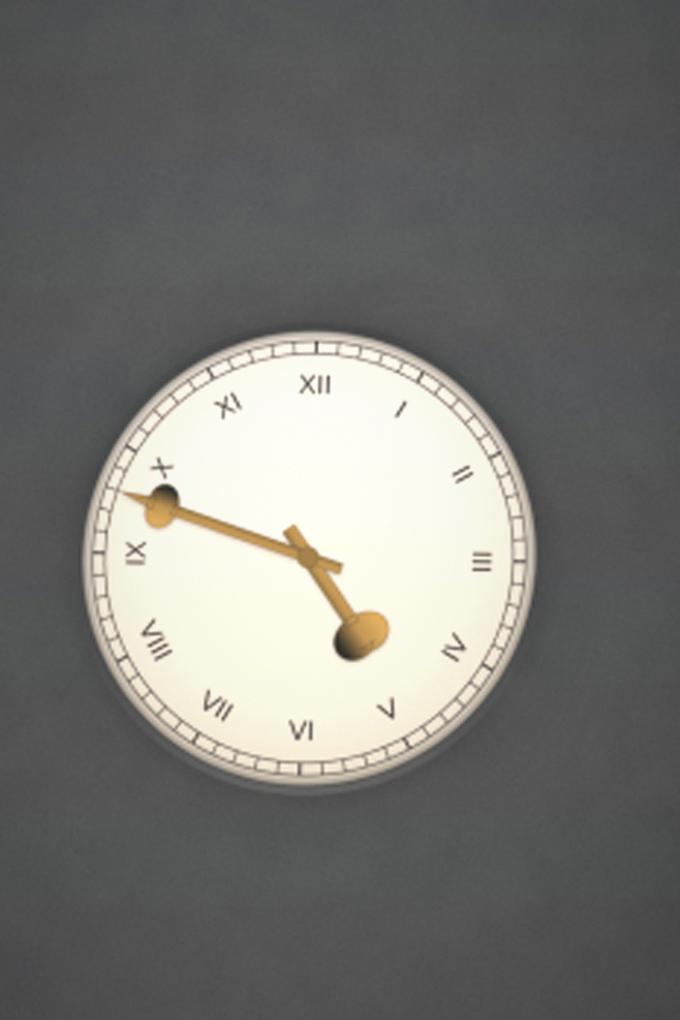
h=4 m=48
